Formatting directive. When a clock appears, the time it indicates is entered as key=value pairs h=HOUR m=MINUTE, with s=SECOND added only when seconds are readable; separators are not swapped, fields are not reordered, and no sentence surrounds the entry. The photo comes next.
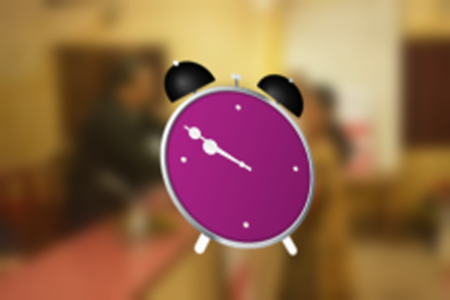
h=9 m=50
